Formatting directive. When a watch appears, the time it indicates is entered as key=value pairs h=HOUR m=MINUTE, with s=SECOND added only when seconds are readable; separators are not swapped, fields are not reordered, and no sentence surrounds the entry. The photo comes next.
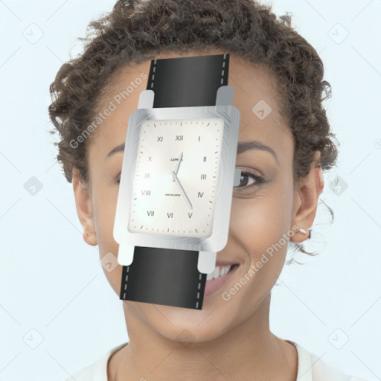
h=12 m=24
